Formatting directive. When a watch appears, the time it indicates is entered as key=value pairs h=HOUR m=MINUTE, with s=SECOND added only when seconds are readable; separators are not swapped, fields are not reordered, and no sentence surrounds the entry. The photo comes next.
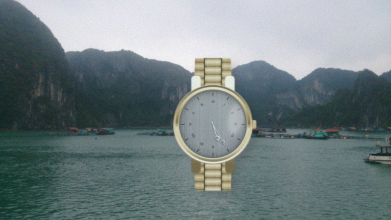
h=5 m=25
